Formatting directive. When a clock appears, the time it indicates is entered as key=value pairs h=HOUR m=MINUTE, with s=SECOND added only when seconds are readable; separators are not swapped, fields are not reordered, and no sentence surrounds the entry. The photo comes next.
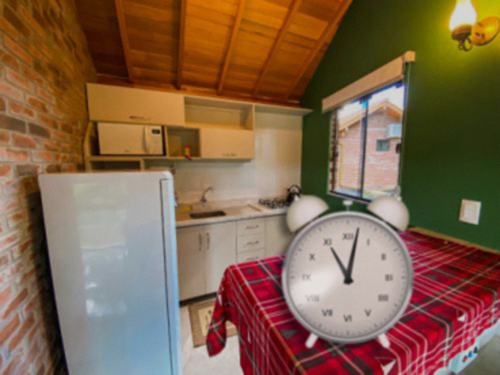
h=11 m=2
